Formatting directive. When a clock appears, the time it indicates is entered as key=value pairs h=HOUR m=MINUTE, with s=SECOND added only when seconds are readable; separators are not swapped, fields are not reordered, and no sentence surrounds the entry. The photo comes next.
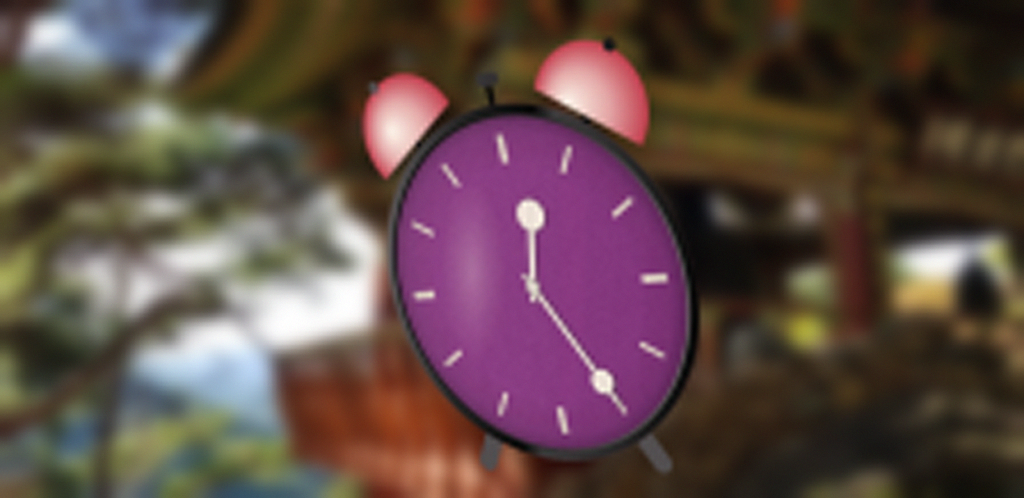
h=12 m=25
